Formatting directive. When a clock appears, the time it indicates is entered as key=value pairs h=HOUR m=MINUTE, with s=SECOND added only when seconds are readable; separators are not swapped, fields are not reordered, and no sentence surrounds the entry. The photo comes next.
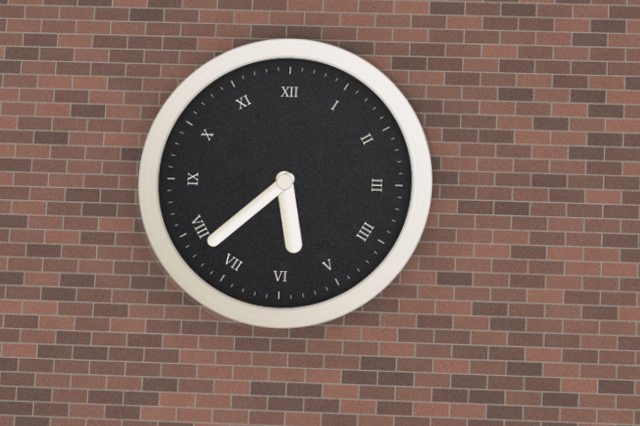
h=5 m=38
